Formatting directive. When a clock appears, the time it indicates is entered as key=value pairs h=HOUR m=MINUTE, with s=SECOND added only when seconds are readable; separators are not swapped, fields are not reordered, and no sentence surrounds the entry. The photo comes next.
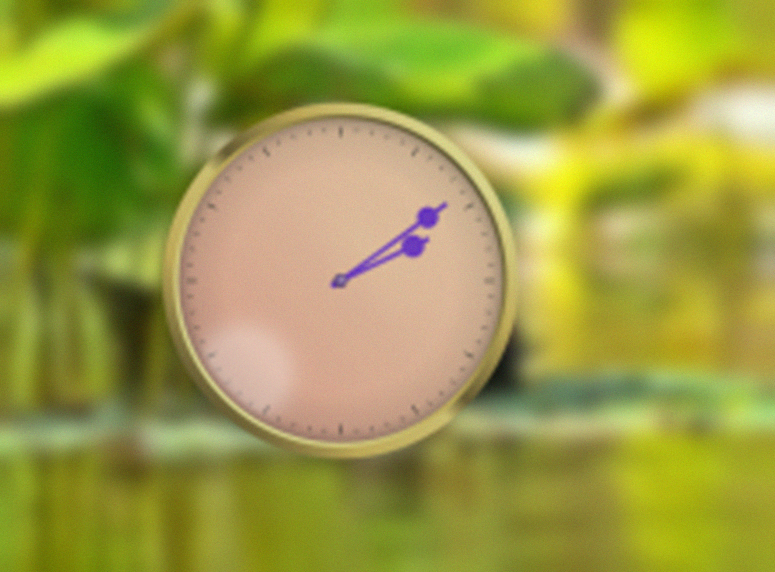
h=2 m=9
